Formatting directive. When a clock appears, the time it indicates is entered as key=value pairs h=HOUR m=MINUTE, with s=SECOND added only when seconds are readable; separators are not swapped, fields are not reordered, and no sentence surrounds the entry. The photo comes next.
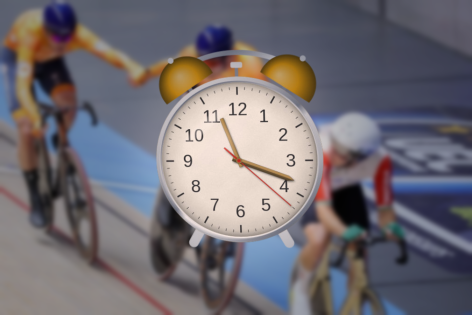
h=11 m=18 s=22
